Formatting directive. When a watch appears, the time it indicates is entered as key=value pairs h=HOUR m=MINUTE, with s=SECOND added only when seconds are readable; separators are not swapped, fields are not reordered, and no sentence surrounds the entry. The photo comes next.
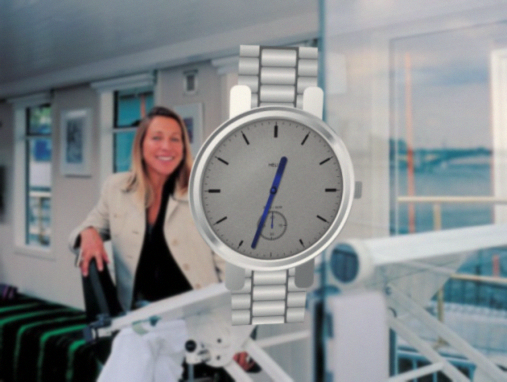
h=12 m=33
